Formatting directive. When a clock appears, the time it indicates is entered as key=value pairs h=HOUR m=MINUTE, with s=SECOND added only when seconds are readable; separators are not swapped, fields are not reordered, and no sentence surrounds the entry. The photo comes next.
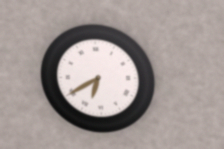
h=6 m=40
